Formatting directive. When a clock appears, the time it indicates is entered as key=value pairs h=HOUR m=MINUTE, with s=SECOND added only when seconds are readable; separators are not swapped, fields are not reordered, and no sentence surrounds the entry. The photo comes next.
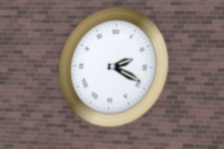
h=2 m=19
